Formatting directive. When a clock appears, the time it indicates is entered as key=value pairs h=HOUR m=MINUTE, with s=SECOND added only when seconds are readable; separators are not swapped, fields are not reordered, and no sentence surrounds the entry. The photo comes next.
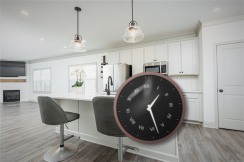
h=1 m=28
